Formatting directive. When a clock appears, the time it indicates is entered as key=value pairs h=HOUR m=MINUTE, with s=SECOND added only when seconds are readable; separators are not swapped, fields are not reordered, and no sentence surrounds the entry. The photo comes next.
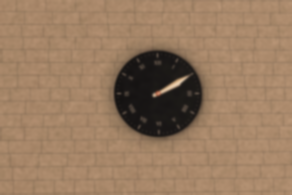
h=2 m=10
